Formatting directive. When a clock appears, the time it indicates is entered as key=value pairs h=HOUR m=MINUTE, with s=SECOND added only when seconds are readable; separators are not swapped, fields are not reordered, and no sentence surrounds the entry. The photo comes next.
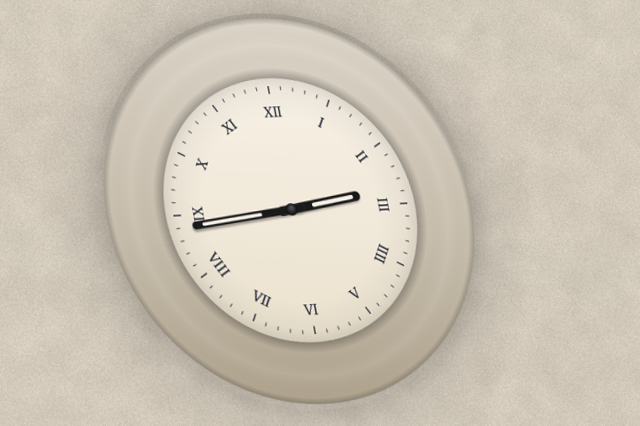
h=2 m=44
